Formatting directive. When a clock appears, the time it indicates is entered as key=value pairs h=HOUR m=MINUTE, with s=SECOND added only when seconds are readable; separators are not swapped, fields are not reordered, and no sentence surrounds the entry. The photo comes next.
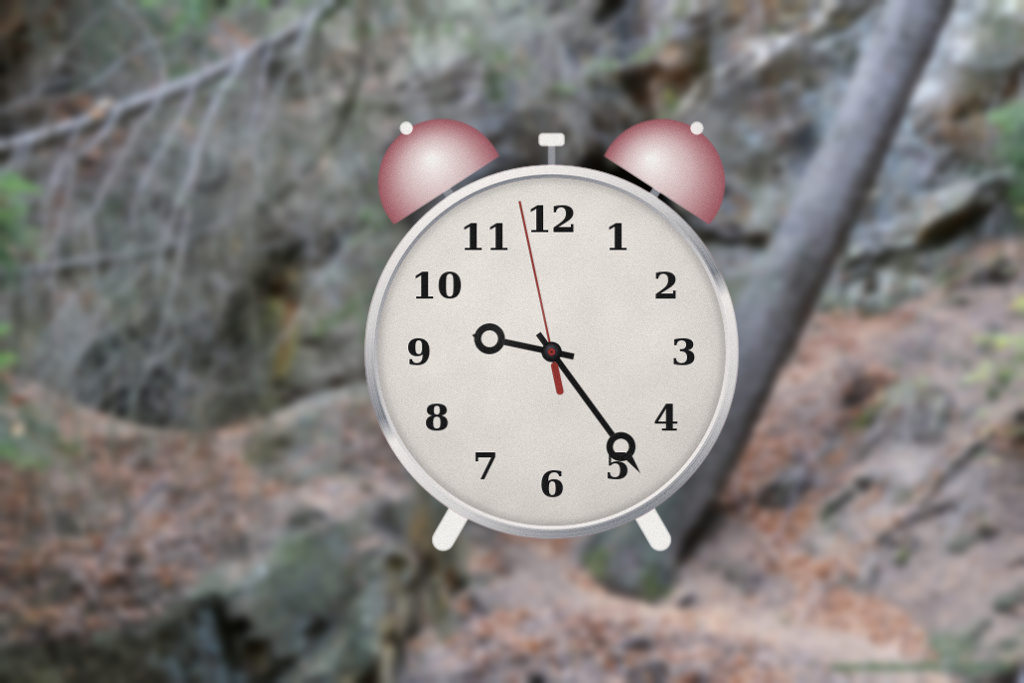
h=9 m=23 s=58
